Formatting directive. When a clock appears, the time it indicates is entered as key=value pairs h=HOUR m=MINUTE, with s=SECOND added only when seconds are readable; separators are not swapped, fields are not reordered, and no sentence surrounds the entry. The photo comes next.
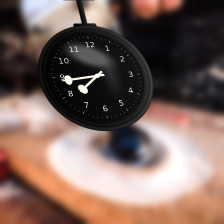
h=7 m=44
